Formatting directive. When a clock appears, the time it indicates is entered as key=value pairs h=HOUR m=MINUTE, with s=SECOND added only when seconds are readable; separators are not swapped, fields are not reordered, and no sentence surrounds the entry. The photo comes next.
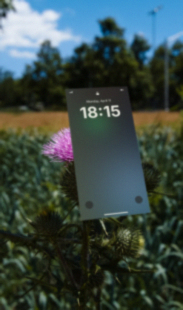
h=18 m=15
